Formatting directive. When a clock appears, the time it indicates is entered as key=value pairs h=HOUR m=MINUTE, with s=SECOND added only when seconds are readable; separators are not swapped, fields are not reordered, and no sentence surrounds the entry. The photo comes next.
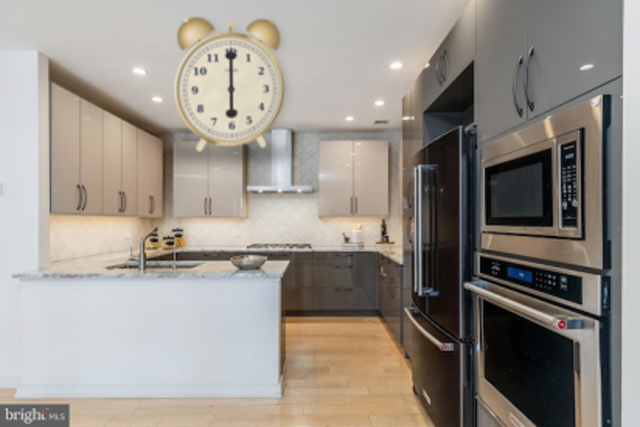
h=6 m=0
